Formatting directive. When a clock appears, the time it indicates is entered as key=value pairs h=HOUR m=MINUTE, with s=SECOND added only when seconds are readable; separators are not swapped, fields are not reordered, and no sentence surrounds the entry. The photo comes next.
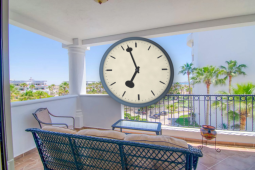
h=6 m=57
